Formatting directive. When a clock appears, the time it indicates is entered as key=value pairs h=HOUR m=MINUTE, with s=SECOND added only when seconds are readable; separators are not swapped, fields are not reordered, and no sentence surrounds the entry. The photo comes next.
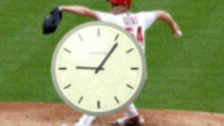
h=9 m=6
